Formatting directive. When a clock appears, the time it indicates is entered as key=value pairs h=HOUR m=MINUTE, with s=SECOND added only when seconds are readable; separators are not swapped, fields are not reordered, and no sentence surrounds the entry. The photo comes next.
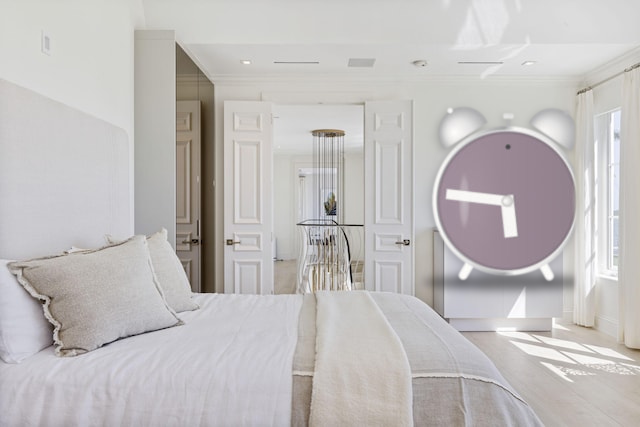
h=5 m=46
